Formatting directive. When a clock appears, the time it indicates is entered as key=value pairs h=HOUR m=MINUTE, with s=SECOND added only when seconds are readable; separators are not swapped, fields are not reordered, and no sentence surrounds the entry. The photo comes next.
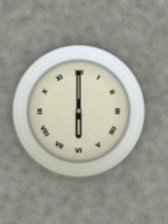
h=6 m=0
